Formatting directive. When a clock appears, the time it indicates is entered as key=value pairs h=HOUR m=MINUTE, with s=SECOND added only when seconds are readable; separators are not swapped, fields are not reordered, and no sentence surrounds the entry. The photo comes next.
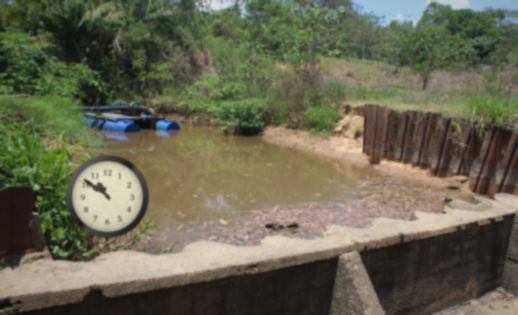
h=10 m=51
